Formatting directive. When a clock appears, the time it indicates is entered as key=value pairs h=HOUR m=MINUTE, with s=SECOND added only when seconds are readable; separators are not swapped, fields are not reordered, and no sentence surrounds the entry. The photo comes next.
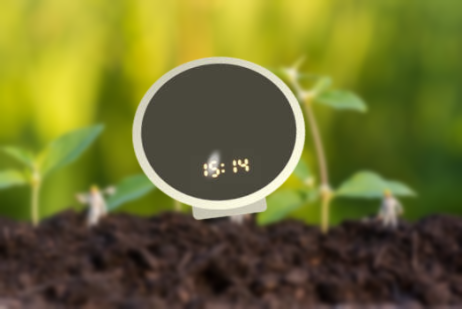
h=15 m=14
